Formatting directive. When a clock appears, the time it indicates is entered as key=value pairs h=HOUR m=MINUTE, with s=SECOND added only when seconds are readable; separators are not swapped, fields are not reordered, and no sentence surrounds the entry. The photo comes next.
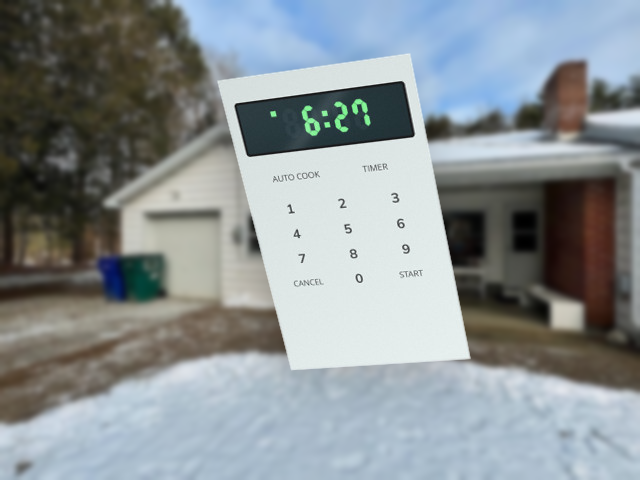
h=6 m=27
